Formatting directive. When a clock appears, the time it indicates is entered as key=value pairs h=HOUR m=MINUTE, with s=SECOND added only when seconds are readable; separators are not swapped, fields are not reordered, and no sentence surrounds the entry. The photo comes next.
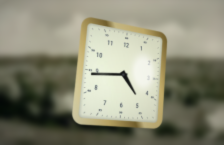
h=4 m=44
